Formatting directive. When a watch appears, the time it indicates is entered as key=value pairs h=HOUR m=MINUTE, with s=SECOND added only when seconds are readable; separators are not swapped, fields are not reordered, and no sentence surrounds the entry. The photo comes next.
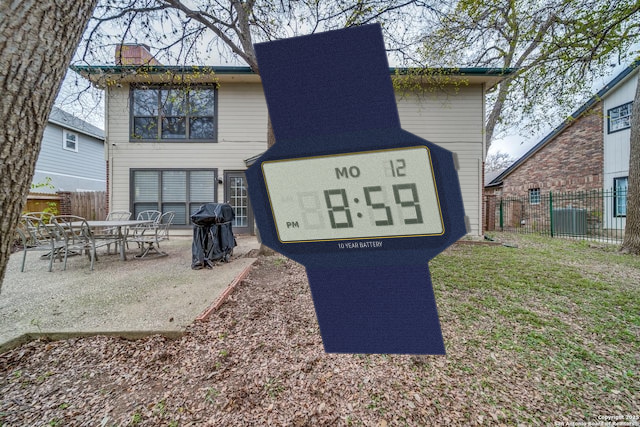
h=8 m=59
